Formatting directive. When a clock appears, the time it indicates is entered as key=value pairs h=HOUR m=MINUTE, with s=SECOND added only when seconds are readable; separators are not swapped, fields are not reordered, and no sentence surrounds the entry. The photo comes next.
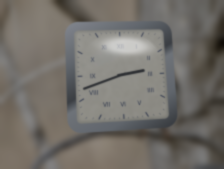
h=2 m=42
